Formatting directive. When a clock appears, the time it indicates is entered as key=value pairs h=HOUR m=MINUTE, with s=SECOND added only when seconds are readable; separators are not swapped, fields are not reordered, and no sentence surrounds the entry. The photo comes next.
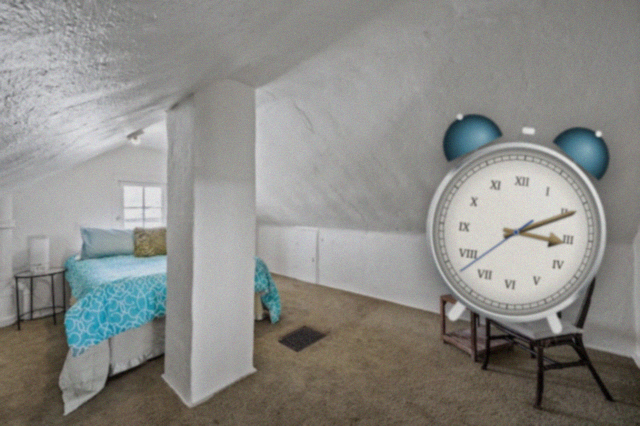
h=3 m=10 s=38
